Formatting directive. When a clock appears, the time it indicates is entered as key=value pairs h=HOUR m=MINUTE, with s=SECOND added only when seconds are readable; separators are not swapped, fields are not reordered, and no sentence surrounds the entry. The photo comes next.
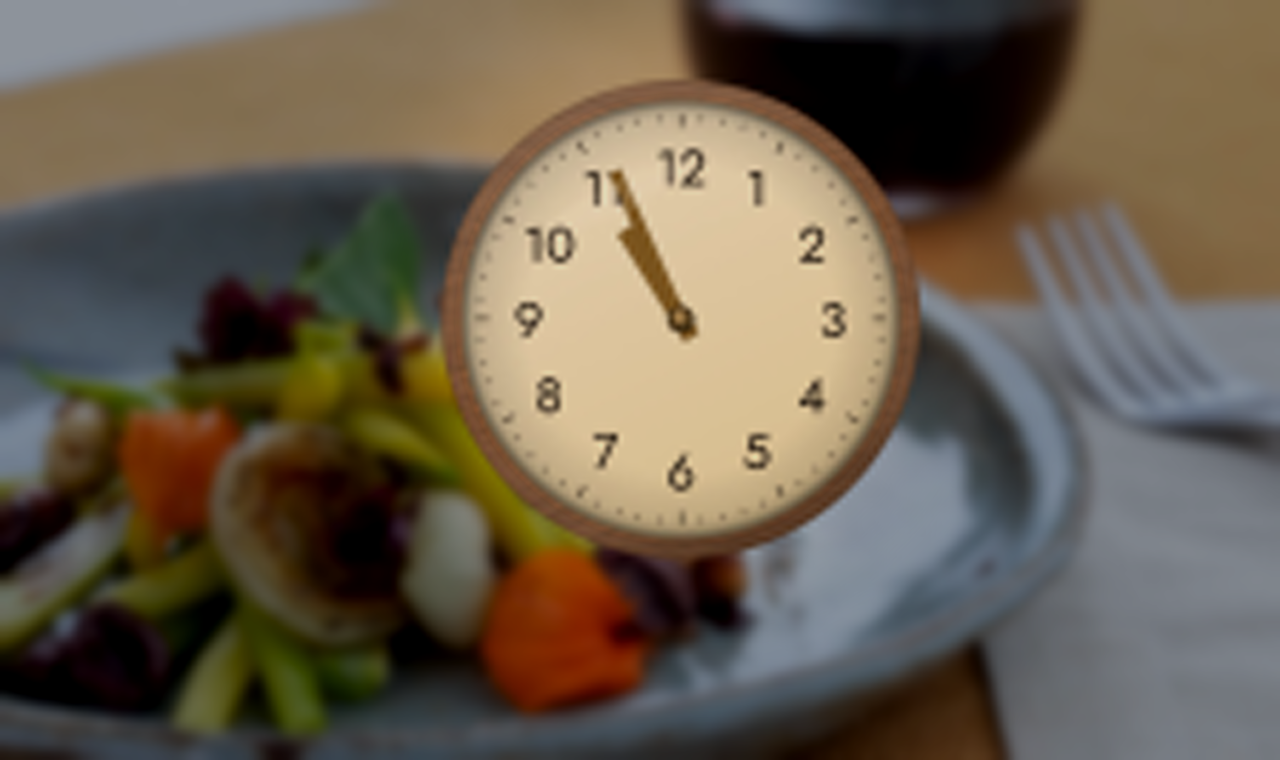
h=10 m=56
